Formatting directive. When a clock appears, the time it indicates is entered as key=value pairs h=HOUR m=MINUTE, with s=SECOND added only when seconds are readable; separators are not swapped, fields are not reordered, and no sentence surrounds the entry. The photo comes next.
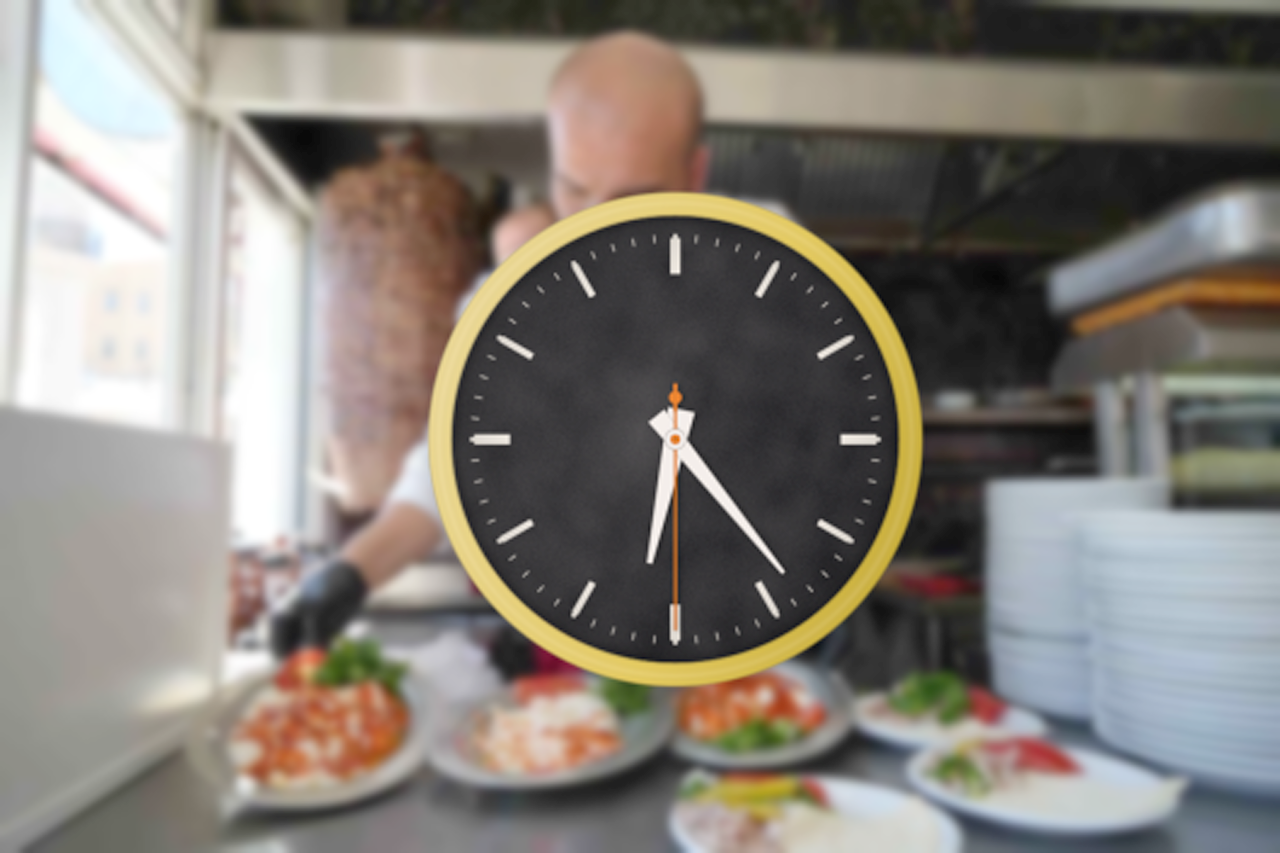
h=6 m=23 s=30
